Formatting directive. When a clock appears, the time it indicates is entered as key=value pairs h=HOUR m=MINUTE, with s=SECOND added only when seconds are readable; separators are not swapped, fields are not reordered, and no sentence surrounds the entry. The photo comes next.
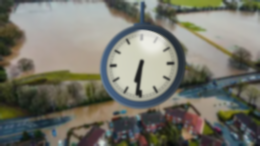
h=6 m=31
